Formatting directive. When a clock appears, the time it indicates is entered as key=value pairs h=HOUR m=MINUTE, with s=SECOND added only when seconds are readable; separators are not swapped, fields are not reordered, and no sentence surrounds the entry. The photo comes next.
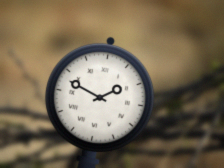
h=1 m=48
